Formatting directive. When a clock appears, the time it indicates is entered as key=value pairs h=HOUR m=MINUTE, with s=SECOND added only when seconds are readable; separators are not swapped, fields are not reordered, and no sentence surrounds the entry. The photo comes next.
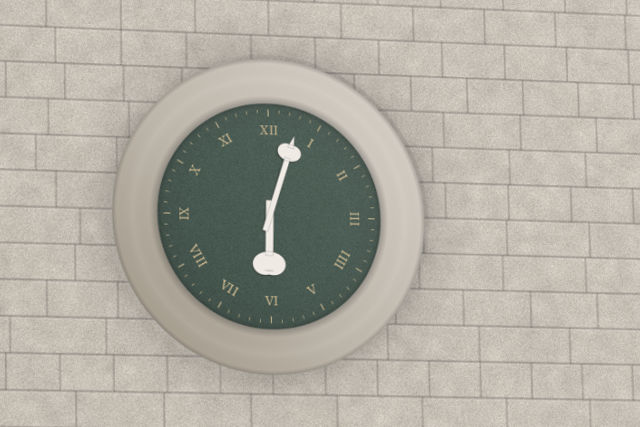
h=6 m=3
